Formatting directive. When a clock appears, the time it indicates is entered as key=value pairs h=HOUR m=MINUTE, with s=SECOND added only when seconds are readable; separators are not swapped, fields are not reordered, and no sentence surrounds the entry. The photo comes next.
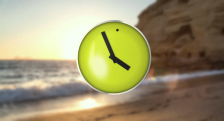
h=3 m=55
